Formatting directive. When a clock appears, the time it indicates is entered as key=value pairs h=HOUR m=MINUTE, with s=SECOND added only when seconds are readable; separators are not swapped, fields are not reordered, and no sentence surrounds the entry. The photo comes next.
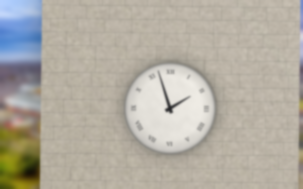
h=1 m=57
